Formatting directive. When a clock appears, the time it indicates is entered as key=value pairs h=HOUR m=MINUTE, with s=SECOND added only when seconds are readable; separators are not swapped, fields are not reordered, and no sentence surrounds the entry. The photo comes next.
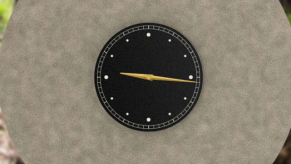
h=9 m=16
